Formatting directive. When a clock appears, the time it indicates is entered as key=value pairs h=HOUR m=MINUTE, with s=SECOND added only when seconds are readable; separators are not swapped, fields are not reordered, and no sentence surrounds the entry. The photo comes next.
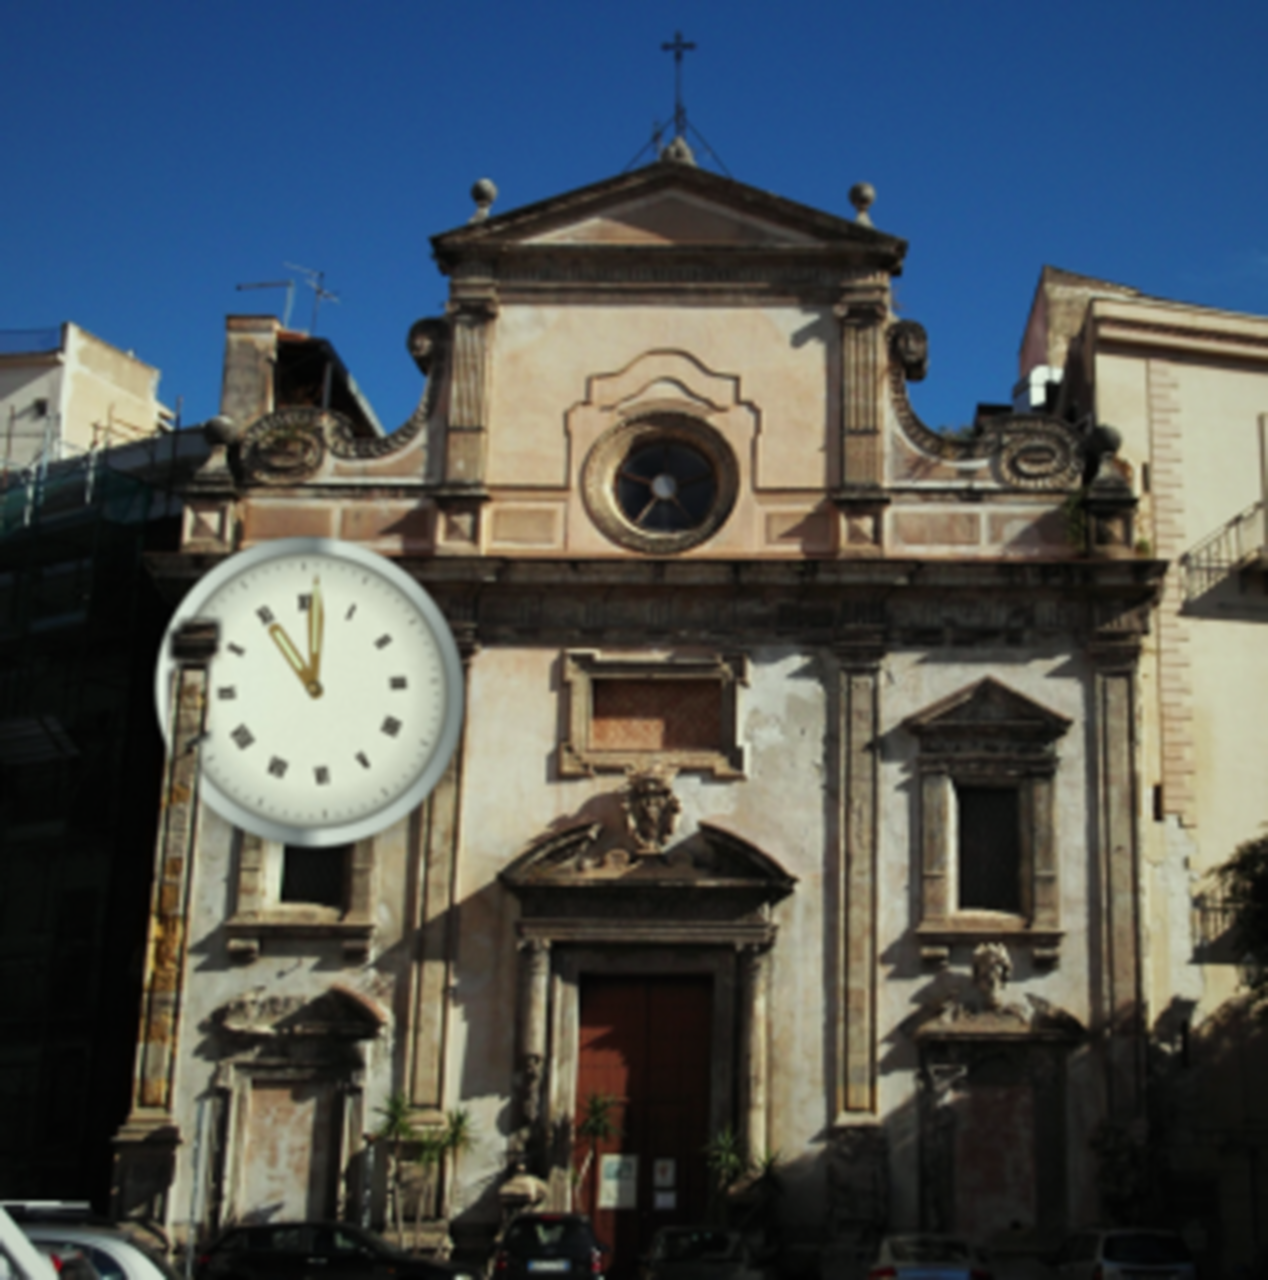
h=11 m=1
